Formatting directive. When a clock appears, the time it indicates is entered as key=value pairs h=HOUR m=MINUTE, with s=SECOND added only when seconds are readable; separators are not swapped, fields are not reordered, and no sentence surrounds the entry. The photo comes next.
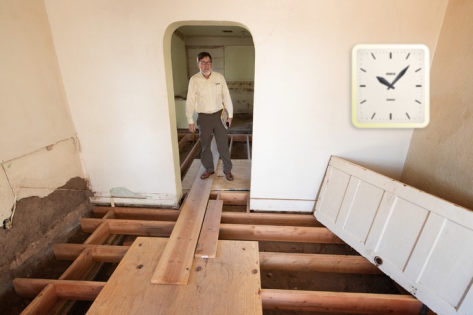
h=10 m=7
